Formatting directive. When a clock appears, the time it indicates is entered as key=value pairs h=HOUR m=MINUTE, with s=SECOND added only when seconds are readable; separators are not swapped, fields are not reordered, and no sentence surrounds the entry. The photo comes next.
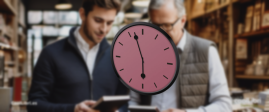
h=5 m=57
